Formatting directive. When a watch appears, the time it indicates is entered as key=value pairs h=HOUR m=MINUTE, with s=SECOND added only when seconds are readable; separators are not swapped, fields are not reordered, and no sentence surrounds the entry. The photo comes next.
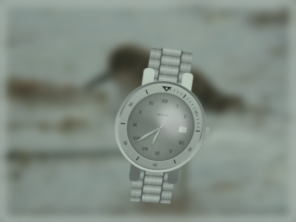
h=6 m=39
